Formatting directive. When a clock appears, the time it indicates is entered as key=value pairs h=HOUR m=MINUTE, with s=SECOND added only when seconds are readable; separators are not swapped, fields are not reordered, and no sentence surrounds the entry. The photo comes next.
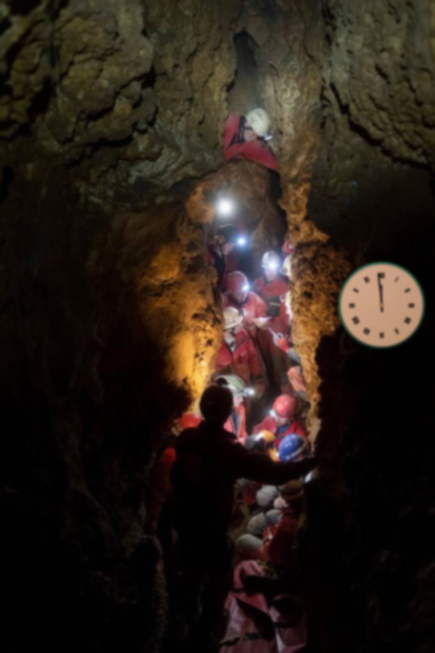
h=11 m=59
